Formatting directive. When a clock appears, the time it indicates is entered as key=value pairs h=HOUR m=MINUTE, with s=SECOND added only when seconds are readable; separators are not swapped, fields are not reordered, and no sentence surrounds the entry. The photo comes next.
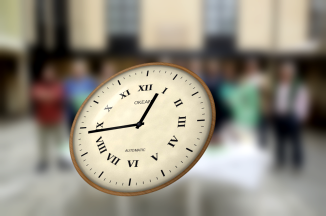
h=12 m=44
